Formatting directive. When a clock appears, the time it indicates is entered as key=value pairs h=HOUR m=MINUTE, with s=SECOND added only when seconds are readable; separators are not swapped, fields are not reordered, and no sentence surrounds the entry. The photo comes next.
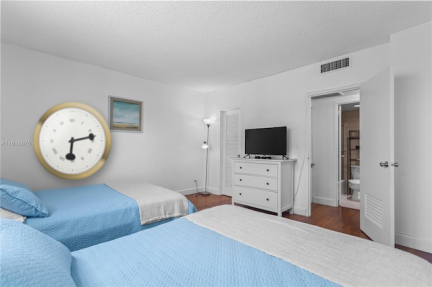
h=6 m=13
